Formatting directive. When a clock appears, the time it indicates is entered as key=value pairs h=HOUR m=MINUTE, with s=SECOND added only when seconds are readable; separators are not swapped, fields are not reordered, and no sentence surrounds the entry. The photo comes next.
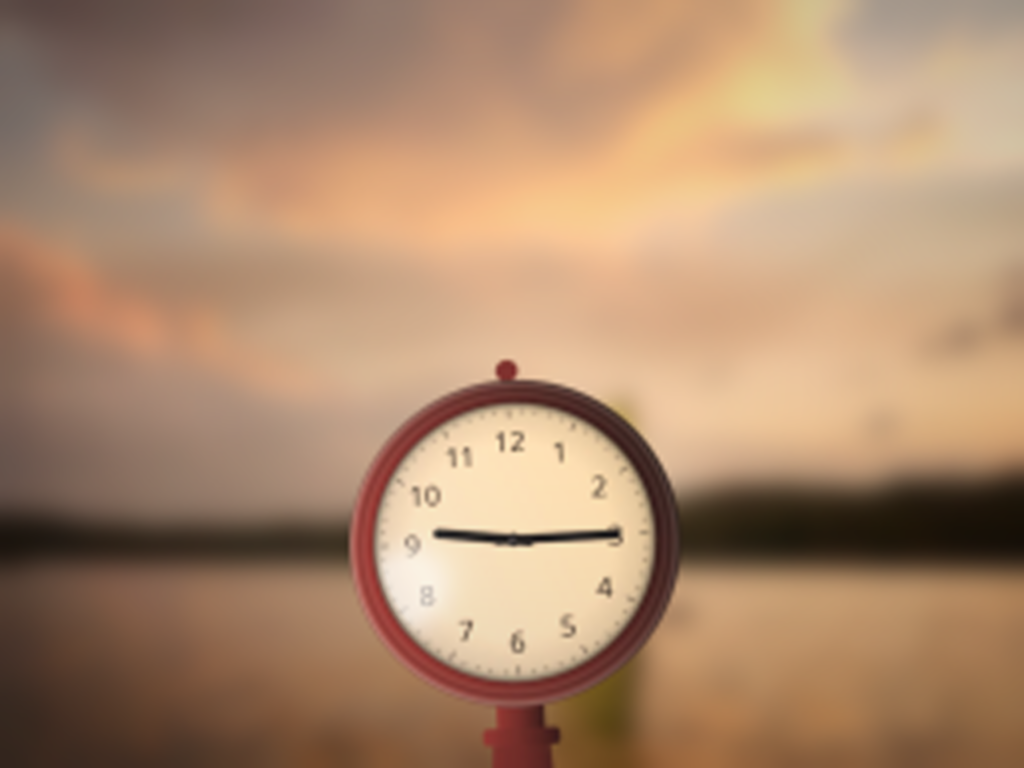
h=9 m=15
